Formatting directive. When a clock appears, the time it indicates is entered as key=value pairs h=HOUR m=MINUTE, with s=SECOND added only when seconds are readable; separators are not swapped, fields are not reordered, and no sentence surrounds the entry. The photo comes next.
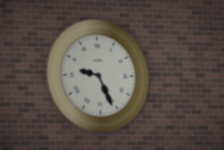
h=9 m=26
